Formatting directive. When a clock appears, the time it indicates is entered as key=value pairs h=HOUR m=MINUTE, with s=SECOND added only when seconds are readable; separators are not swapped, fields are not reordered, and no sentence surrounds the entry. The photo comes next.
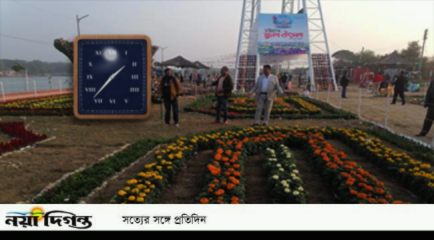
h=1 m=37
